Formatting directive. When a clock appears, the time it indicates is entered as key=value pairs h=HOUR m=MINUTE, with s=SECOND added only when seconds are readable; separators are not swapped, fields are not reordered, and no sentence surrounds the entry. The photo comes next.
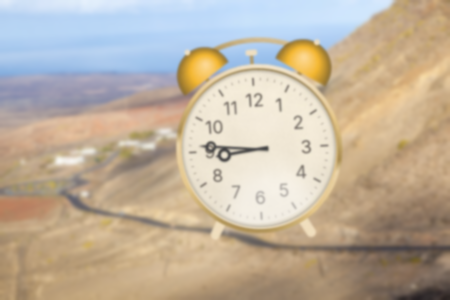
h=8 m=46
